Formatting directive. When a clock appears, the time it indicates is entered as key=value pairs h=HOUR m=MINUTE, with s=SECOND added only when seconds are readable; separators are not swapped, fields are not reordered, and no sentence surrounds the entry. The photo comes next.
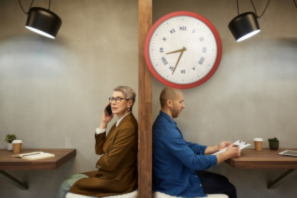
h=8 m=34
